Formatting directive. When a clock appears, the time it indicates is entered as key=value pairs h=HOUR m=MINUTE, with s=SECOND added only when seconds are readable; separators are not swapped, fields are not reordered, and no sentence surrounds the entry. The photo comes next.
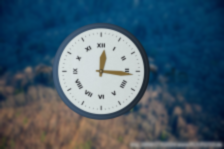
h=12 m=16
